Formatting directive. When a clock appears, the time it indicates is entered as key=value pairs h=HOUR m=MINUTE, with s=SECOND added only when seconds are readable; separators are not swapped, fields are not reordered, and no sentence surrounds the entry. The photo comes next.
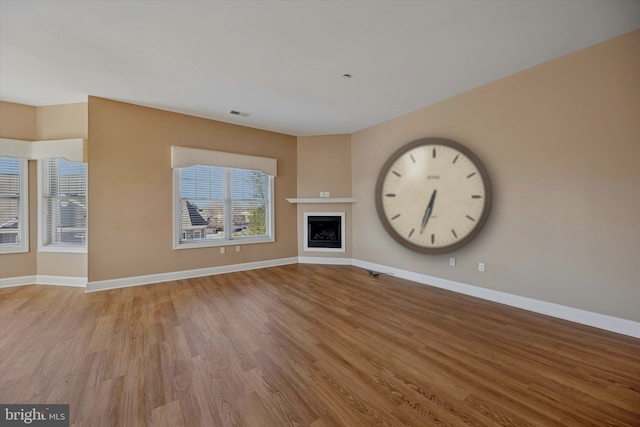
h=6 m=33
